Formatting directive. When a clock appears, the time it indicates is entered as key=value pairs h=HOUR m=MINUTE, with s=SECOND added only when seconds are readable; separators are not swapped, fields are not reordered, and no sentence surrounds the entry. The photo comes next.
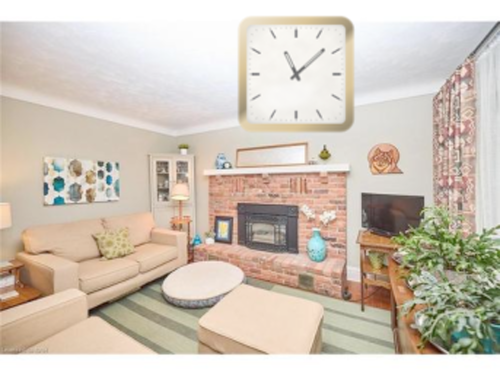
h=11 m=8
